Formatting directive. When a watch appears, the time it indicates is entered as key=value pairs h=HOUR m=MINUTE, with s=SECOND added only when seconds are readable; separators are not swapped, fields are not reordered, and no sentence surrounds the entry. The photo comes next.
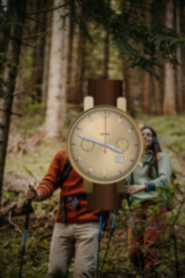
h=3 m=48
